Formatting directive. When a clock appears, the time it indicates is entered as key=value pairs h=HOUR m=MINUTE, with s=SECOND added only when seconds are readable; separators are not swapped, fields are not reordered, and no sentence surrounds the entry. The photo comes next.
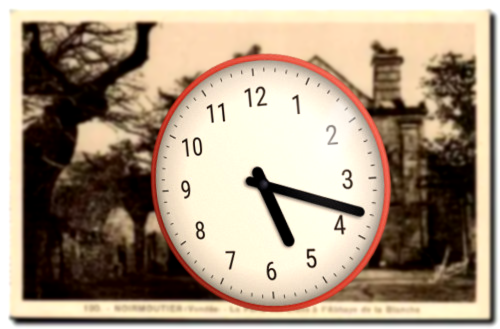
h=5 m=18
